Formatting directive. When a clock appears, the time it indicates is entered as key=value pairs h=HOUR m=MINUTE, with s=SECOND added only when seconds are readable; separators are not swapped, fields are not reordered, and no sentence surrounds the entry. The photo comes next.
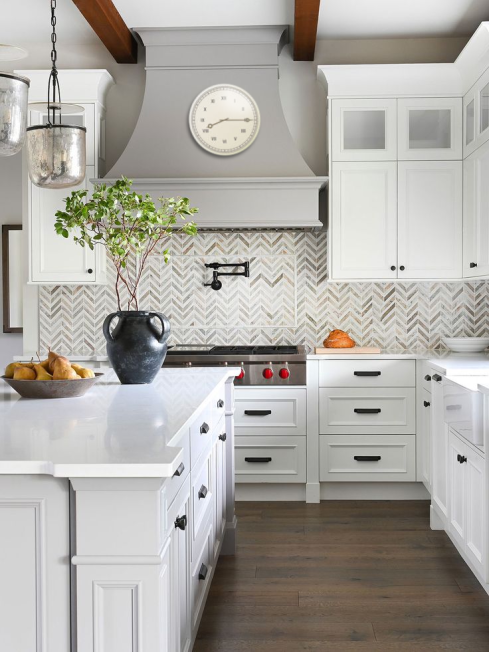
h=8 m=15
